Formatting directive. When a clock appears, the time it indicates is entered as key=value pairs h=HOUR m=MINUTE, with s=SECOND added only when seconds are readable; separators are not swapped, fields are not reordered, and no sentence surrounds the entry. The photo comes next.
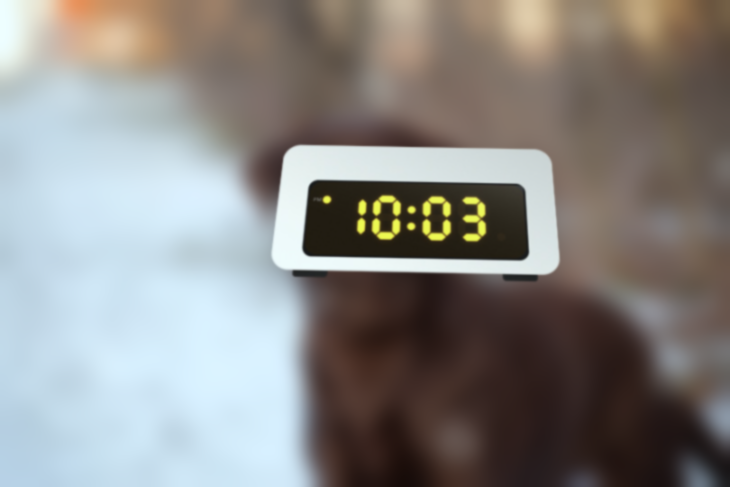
h=10 m=3
